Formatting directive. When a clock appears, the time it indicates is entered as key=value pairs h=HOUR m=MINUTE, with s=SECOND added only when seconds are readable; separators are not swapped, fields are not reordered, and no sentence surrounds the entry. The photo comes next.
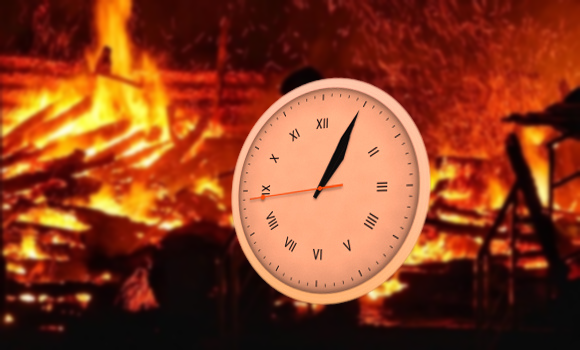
h=1 m=4 s=44
